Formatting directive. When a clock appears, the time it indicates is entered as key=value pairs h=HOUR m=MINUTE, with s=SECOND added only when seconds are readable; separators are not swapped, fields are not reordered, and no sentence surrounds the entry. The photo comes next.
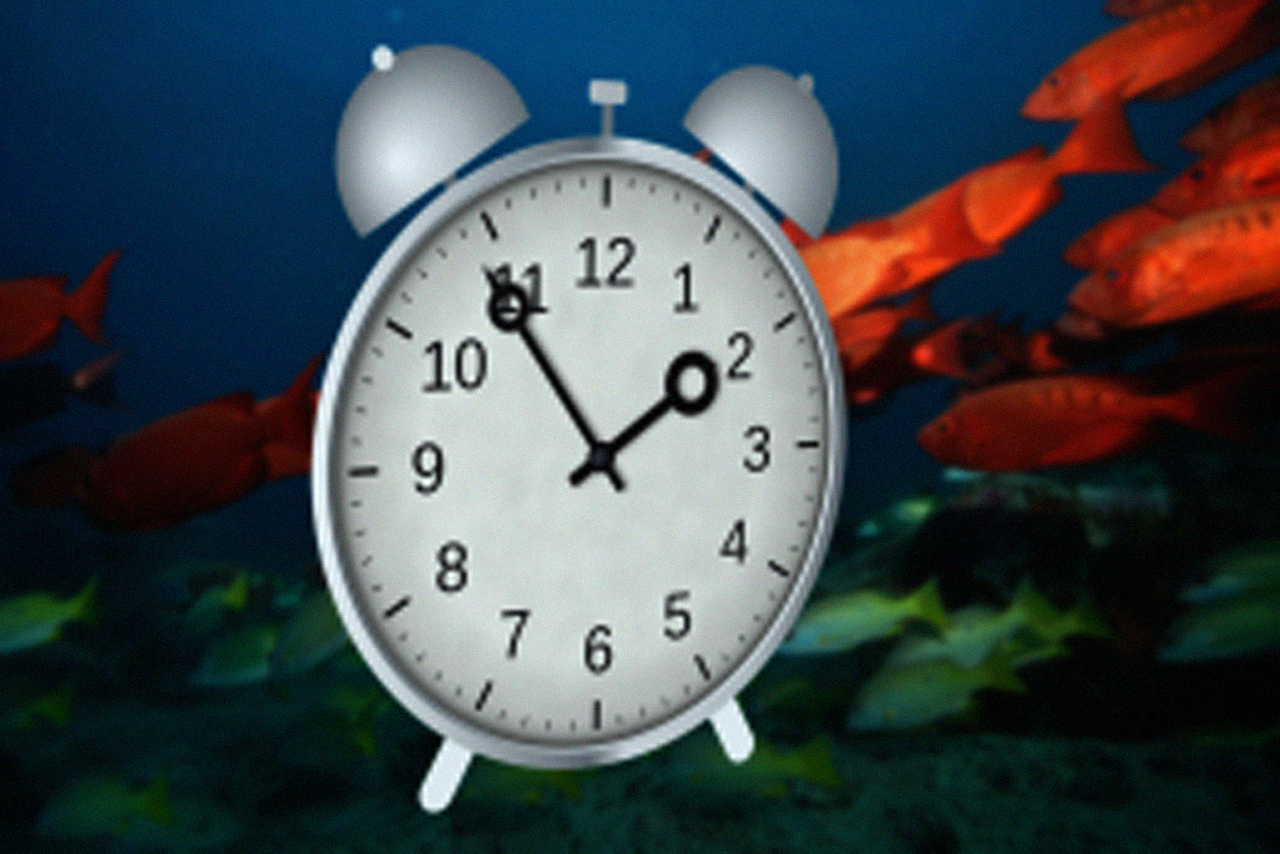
h=1 m=54
